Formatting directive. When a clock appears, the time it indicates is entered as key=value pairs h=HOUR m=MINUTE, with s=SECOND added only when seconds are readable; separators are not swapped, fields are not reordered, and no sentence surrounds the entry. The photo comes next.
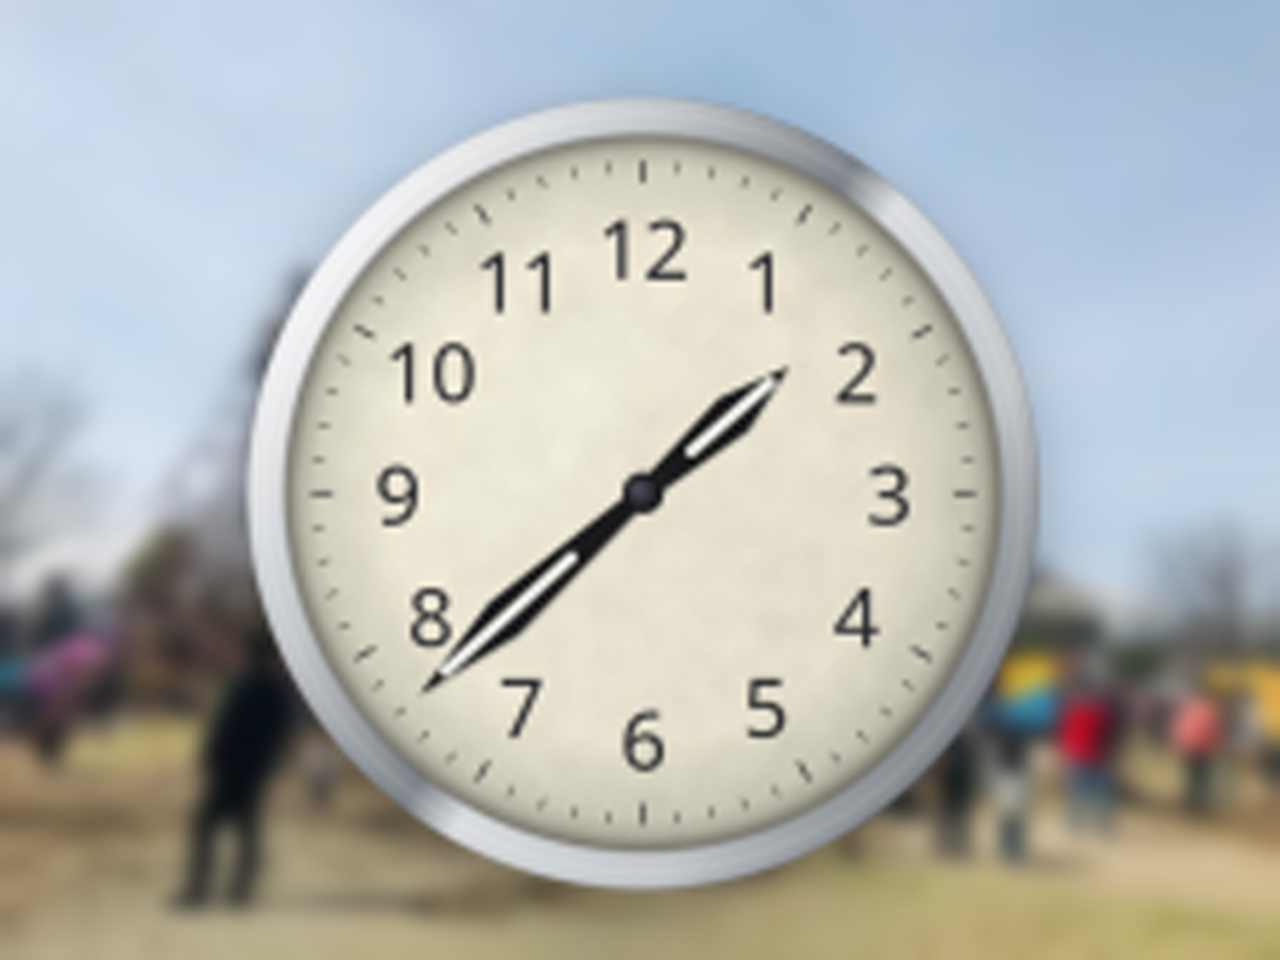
h=1 m=38
